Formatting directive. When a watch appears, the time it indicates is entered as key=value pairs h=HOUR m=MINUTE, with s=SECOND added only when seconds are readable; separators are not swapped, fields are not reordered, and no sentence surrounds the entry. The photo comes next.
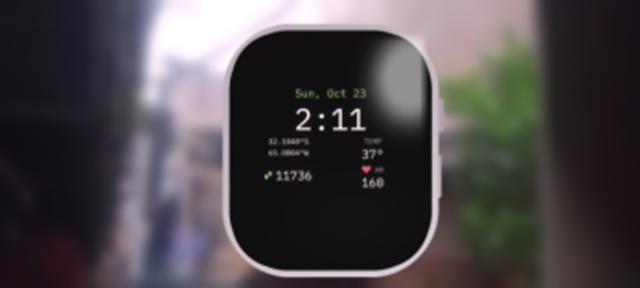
h=2 m=11
